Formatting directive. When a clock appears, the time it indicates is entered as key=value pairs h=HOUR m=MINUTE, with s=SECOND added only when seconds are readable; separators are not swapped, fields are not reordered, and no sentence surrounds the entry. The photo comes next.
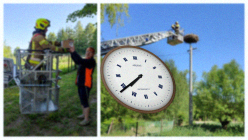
h=7 m=39
